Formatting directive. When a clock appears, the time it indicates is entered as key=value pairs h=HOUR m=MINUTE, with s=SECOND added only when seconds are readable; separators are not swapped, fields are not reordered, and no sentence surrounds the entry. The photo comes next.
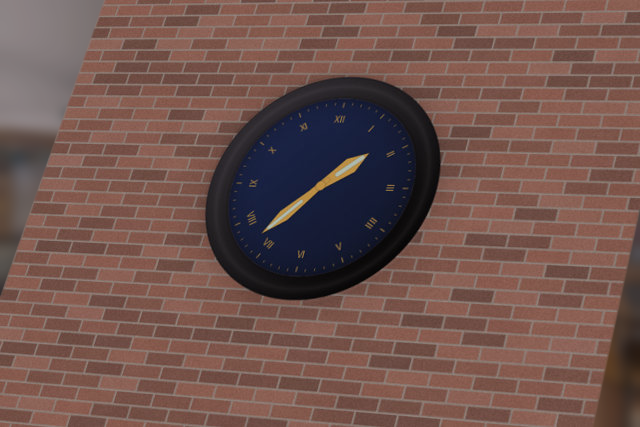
h=1 m=37
